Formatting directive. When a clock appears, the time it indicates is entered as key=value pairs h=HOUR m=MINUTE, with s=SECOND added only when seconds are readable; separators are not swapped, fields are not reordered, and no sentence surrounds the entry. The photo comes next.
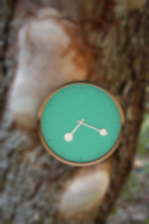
h=7 m=19
